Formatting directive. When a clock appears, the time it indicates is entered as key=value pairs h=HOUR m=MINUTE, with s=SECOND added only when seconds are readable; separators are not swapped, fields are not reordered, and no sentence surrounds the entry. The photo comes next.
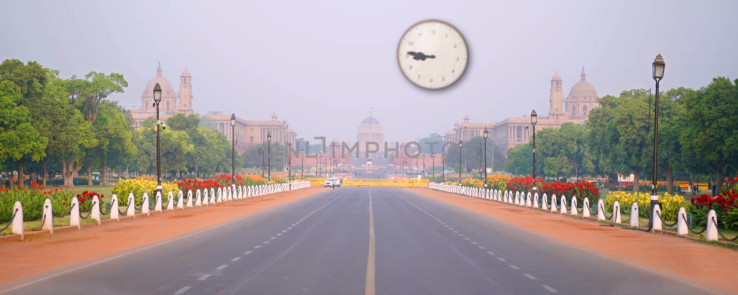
h=8 m=46
